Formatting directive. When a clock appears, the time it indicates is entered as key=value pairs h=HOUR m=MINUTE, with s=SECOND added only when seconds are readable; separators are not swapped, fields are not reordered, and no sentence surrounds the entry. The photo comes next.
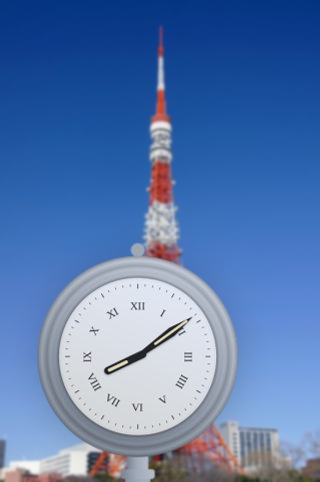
h=8 m=9
